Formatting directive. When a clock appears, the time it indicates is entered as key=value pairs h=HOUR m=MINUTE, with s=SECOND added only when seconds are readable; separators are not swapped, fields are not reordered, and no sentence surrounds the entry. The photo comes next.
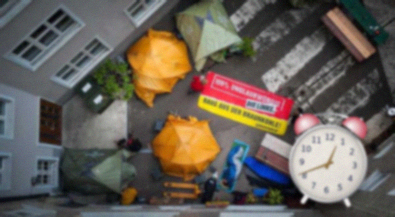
h=12 m=41
